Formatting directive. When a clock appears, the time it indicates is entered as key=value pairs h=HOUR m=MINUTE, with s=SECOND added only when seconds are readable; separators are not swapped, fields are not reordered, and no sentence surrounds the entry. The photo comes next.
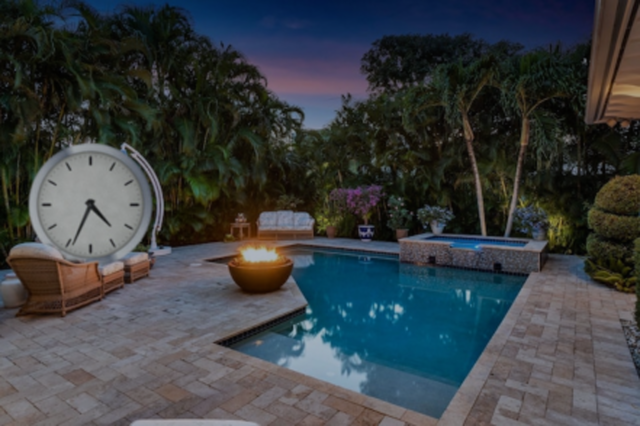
h=4 m=34
